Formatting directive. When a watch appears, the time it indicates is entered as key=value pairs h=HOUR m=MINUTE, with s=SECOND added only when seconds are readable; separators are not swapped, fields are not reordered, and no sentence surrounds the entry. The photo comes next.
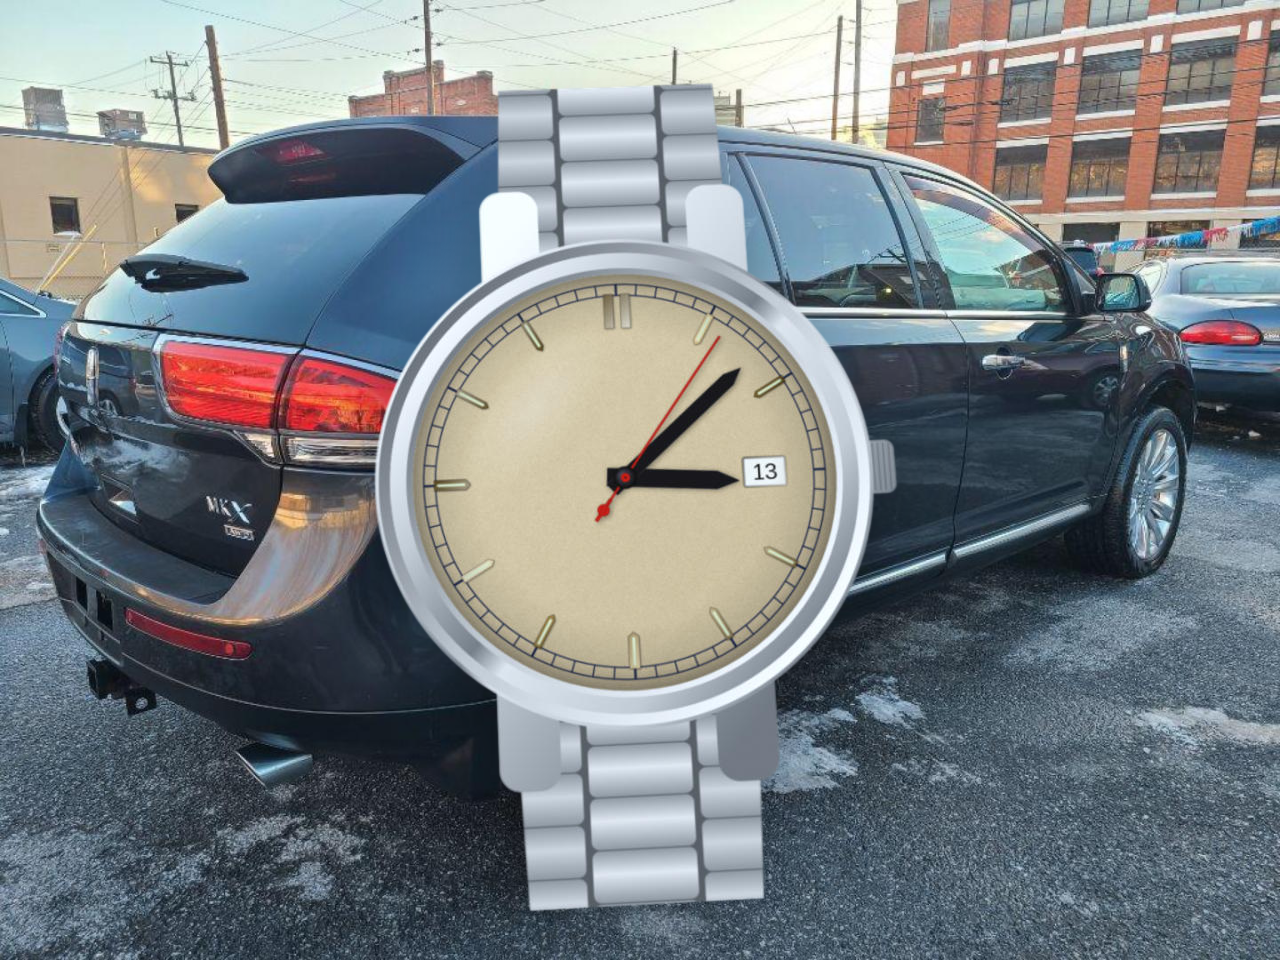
h=3 m=8 s=6
